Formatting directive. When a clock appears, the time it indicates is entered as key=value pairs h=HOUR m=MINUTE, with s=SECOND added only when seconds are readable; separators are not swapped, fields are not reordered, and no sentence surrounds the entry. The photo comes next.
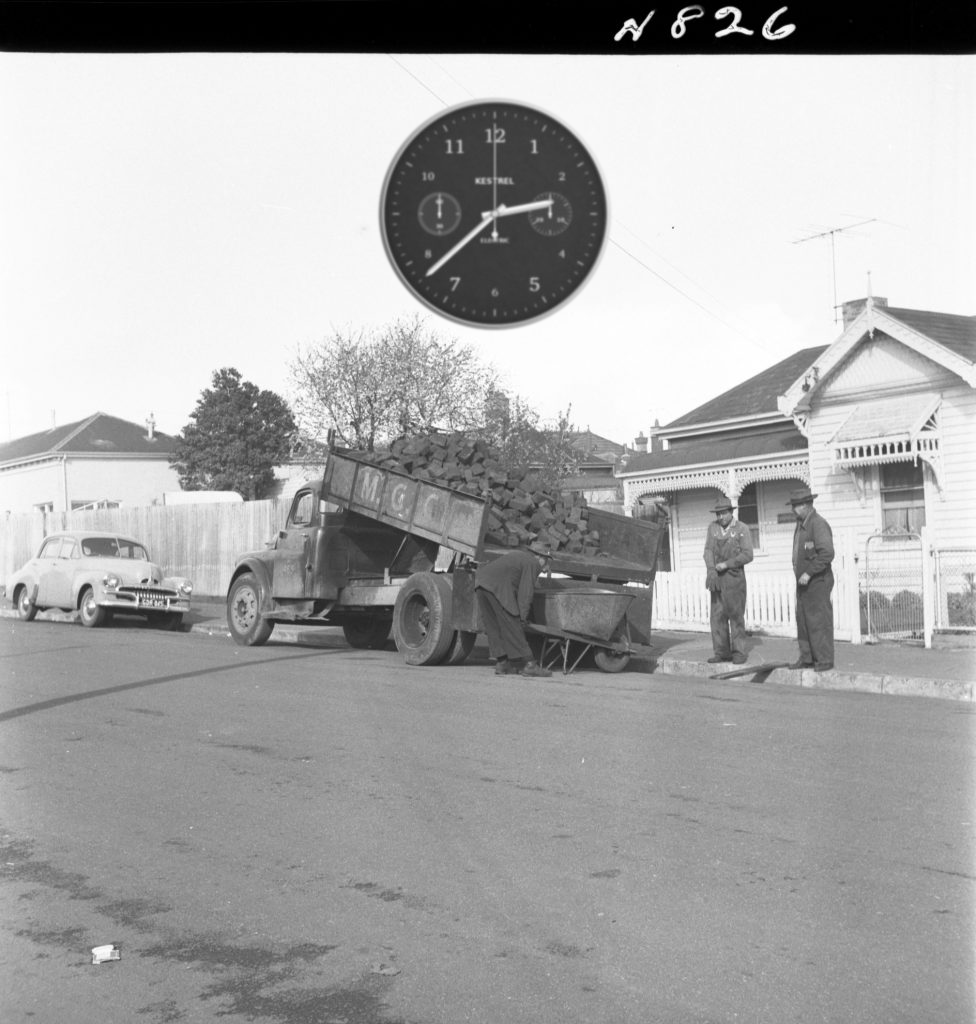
h=2 m=38
